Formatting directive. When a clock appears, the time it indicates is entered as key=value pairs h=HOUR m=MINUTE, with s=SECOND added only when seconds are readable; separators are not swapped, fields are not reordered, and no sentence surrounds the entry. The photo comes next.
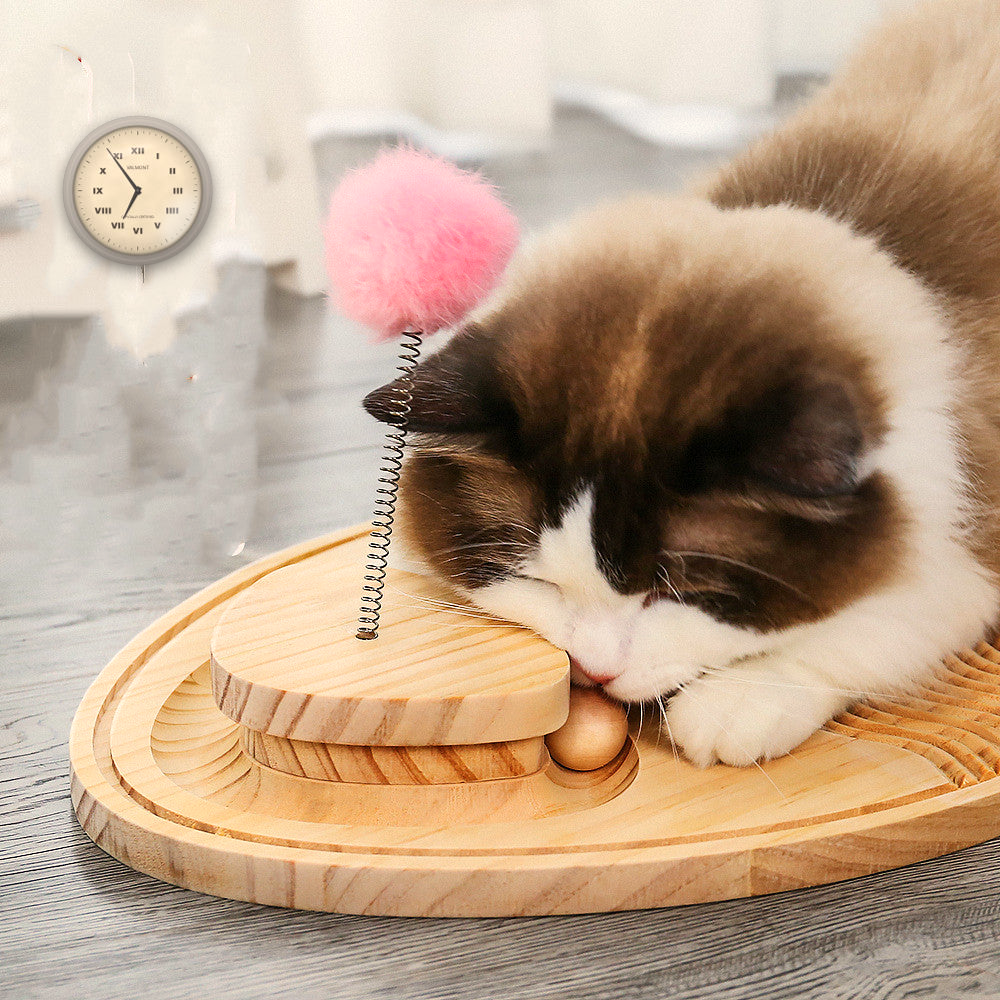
h=6 m=54
